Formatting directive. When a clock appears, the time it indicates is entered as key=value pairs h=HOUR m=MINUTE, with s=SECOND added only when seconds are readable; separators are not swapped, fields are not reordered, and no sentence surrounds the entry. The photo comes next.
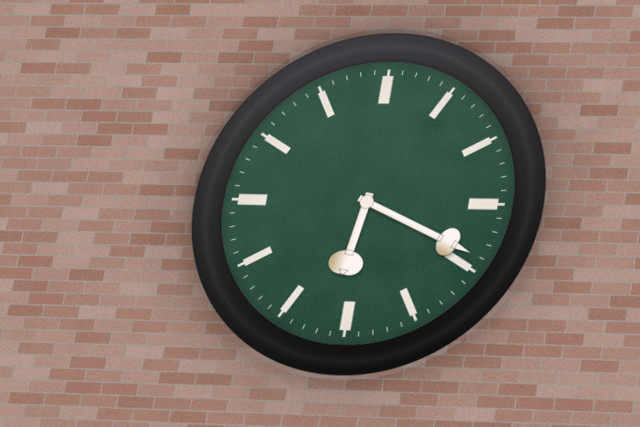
h=6 m=19
